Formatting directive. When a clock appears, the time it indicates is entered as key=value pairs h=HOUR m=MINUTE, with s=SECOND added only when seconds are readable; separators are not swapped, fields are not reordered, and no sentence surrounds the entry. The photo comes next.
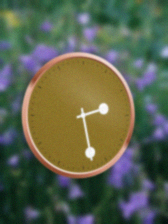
h=2 m=28
